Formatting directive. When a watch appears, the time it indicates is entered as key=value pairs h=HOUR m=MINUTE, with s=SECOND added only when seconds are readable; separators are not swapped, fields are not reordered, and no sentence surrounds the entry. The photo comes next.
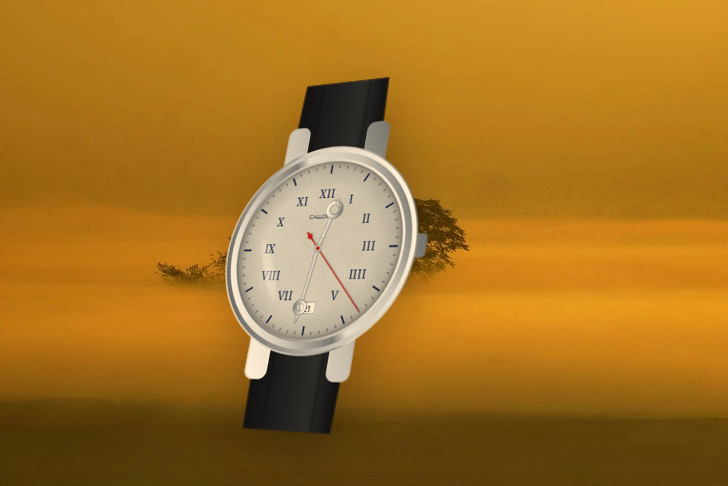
h=12 m=31 s=23
